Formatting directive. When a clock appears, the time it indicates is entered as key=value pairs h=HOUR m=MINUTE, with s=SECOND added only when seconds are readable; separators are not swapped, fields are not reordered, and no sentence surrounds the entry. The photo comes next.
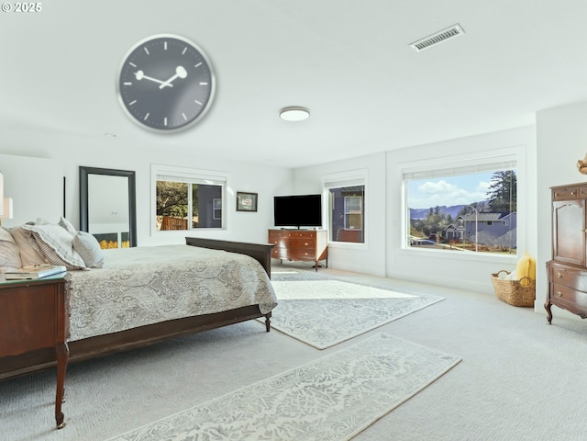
h=1 m=48
